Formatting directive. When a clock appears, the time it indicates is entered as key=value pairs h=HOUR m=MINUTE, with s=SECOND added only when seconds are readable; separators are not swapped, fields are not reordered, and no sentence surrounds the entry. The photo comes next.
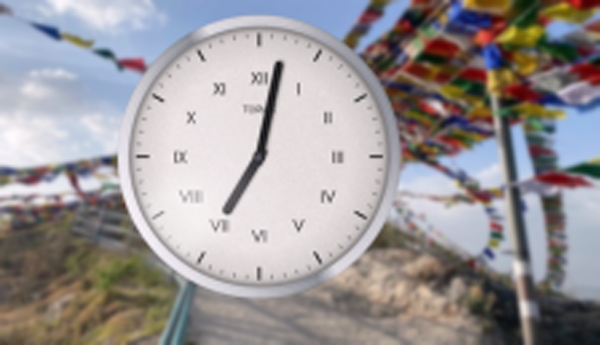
h=7 m=2
